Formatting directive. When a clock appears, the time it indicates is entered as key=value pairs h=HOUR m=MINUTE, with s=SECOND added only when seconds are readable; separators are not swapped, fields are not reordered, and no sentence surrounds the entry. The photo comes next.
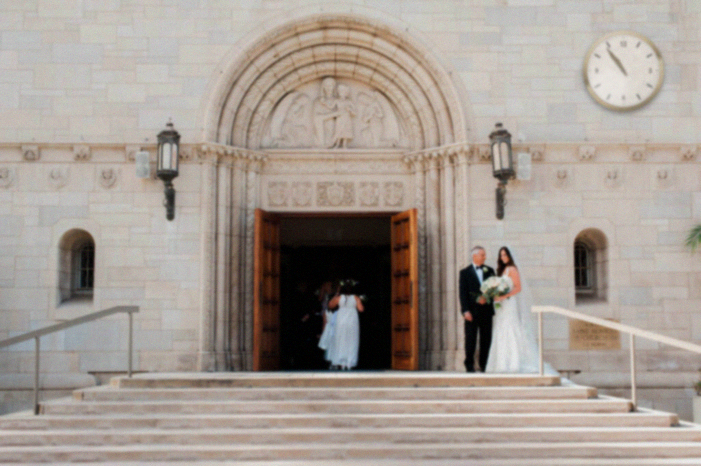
h=10 m=54
